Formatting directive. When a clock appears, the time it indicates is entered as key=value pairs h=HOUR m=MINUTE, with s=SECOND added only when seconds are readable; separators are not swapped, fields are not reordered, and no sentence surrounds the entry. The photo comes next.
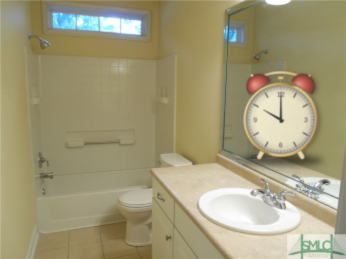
h=10 m=0
